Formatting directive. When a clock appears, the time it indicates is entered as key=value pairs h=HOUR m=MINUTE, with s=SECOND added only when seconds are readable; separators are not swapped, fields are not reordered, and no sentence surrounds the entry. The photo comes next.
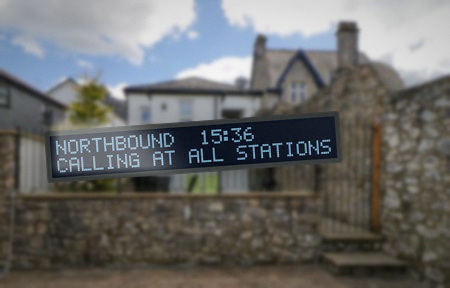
h=15 m=36
